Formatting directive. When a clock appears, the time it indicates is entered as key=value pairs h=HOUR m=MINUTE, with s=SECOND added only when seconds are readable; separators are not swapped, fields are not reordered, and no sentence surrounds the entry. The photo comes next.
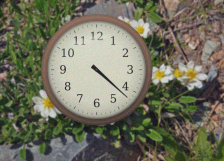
h=4 m=22
